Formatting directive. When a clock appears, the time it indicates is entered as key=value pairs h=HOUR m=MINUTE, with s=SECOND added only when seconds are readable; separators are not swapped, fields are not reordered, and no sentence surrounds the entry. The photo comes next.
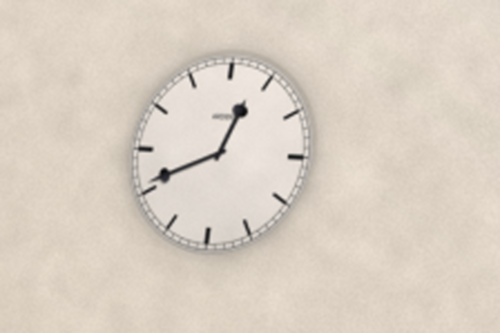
h=12 m=41
